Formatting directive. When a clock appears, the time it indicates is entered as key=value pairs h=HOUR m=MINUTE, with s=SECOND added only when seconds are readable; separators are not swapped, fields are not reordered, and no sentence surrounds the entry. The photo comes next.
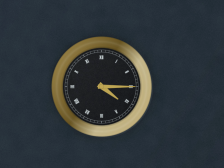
h=4 m=15
